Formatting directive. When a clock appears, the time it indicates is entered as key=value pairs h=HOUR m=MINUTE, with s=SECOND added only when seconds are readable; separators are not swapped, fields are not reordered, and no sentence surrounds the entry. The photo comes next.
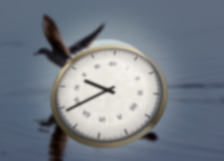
h=9 m=39
